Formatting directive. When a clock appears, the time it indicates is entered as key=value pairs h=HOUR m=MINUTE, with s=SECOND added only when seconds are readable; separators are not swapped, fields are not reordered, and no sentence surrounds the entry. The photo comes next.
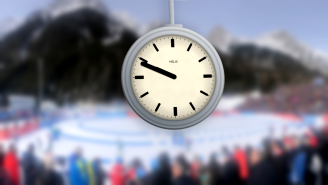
h=9 m=49
